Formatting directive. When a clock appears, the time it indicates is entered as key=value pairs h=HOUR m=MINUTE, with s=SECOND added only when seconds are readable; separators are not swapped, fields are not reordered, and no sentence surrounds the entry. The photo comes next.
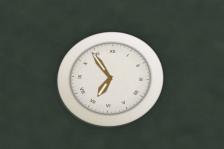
h=6 m=54
